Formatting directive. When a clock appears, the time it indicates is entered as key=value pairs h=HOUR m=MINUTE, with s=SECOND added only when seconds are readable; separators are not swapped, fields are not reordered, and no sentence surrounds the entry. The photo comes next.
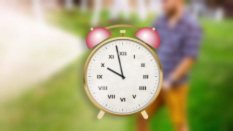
h=9 m=58
